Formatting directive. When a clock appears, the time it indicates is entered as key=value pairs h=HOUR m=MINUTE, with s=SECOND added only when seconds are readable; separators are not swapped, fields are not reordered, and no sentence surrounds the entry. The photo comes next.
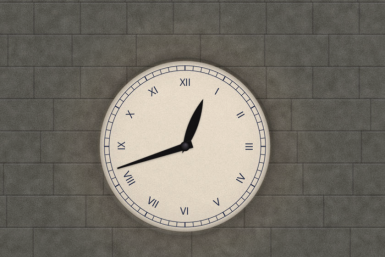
h=12 m=42
